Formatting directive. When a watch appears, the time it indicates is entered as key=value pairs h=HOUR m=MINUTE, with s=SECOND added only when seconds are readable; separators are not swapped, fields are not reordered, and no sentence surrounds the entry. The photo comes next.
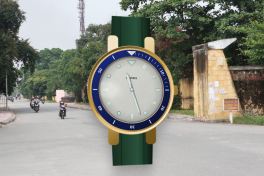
h=11 m=27
